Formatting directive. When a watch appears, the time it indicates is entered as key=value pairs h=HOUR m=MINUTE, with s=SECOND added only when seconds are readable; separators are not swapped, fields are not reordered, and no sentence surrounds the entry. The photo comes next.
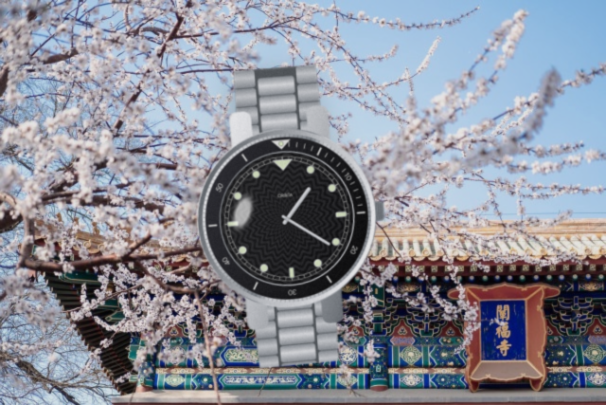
h=1 m=21
